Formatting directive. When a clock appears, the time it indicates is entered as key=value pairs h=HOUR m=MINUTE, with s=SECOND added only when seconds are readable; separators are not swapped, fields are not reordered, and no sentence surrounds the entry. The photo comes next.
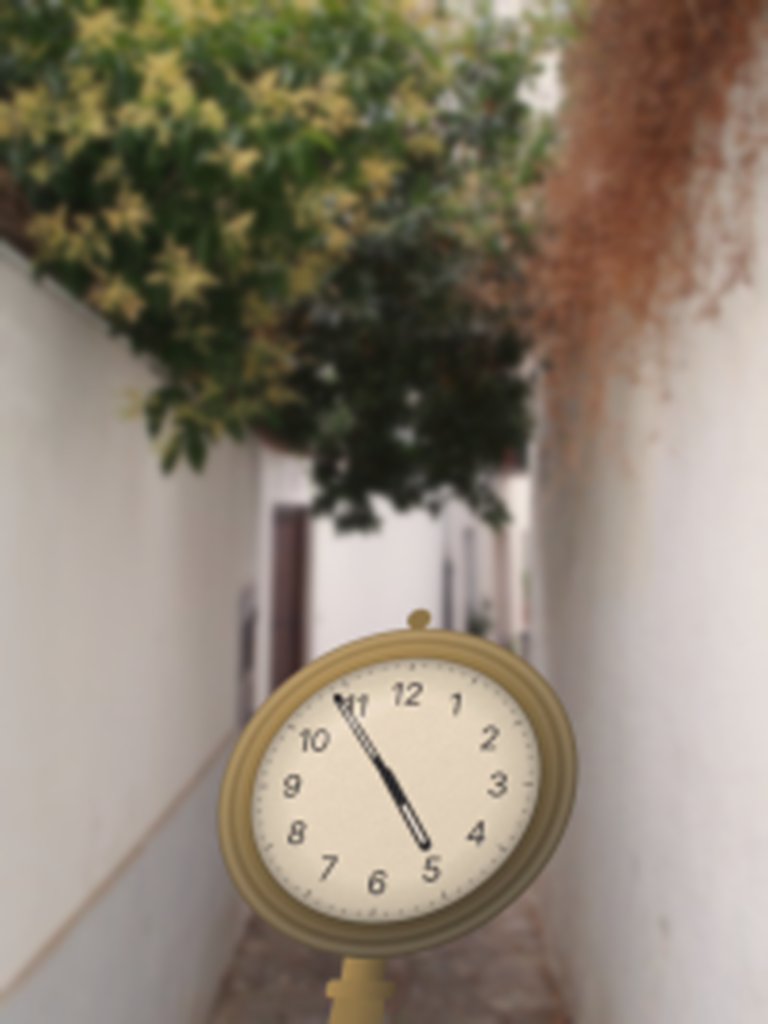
h=4 m=54
